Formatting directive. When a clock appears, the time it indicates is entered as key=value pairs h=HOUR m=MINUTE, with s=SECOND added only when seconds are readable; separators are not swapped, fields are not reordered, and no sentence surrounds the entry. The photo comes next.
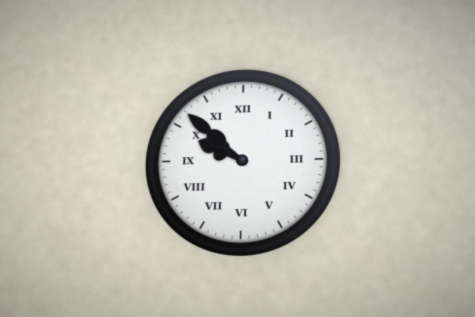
h=9 m=52
